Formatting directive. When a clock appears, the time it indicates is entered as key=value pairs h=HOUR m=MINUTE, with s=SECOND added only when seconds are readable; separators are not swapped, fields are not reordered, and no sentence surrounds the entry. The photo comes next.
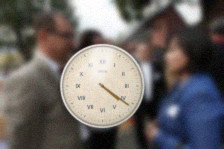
h=4 m=21
